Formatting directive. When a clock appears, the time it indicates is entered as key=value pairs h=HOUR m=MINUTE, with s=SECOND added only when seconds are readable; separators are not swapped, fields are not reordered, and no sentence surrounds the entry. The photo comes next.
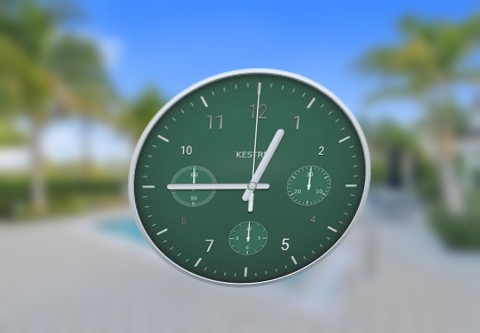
h=12 m=45
